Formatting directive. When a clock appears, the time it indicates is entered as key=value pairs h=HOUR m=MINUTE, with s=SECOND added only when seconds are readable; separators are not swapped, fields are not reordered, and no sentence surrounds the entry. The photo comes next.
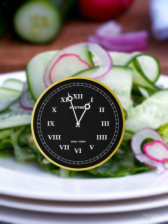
h=12 m=57
